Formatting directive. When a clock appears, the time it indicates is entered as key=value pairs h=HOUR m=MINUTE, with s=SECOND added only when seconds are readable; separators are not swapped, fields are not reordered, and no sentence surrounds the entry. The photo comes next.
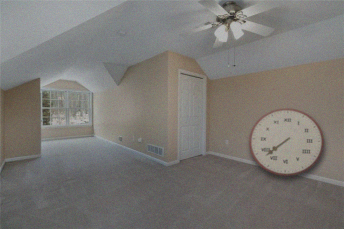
h=7 m=38
